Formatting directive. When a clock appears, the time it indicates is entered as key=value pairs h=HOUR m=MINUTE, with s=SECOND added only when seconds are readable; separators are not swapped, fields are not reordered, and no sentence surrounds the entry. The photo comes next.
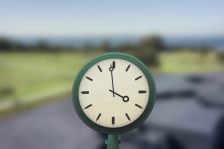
h=3 m=59
